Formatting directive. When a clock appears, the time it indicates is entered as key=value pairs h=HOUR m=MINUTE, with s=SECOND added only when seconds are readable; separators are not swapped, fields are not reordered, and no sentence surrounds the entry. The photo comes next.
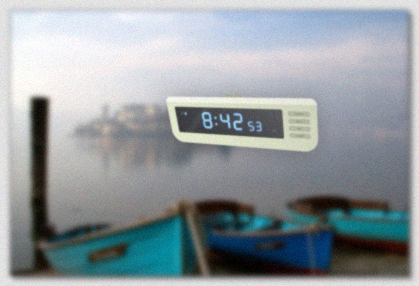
h=8 m=42 s=53
